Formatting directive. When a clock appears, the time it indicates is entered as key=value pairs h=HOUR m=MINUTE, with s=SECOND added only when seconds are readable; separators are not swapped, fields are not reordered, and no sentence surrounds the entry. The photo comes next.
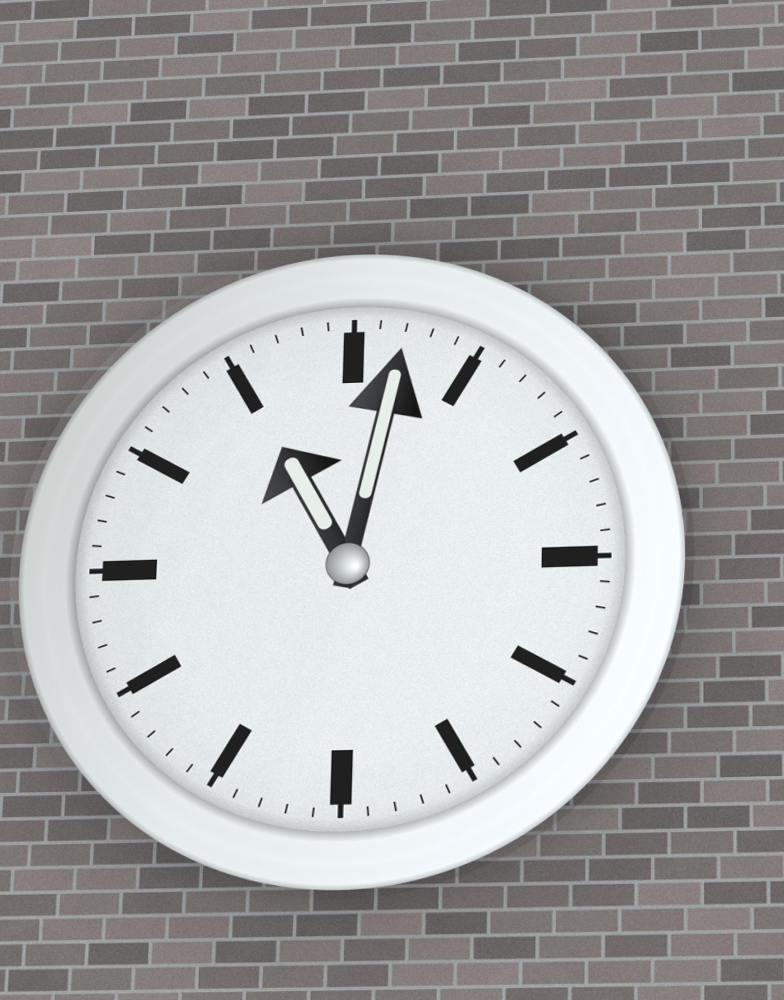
h=11 m=2
